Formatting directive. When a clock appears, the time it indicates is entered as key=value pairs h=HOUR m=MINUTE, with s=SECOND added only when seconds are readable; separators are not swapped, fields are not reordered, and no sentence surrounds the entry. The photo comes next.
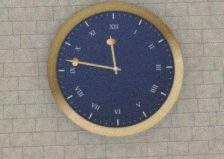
h=11 m=47
